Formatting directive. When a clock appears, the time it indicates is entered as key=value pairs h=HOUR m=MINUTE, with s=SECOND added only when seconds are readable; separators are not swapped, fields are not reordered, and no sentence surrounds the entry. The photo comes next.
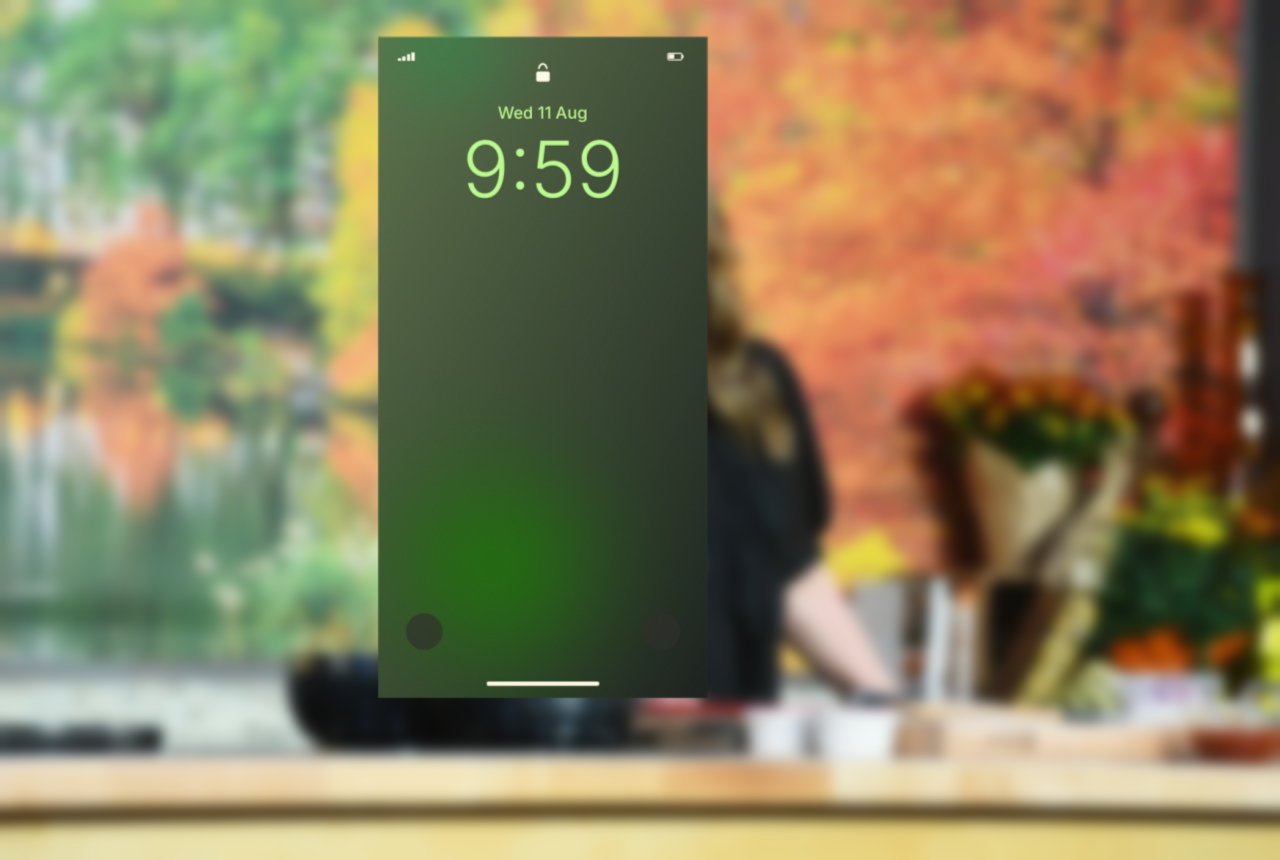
h=9 m=59
